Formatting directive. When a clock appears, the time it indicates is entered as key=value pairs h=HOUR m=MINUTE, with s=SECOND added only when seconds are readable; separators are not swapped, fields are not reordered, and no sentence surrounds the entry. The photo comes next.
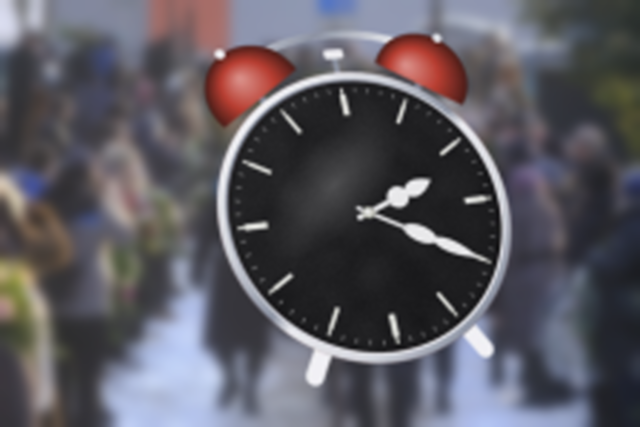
h=2 m=20
